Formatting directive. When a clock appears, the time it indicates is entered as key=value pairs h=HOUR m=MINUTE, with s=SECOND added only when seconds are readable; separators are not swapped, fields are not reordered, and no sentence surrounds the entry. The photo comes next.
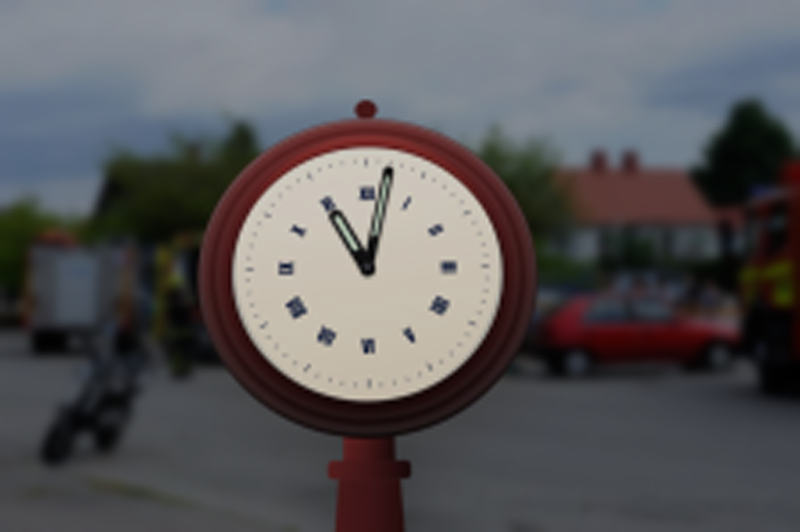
h=11 m=2
